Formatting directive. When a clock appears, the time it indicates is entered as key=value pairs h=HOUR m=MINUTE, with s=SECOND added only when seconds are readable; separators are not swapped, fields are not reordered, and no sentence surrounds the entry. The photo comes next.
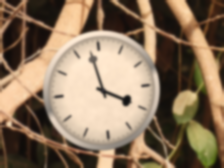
h=3 m=58
